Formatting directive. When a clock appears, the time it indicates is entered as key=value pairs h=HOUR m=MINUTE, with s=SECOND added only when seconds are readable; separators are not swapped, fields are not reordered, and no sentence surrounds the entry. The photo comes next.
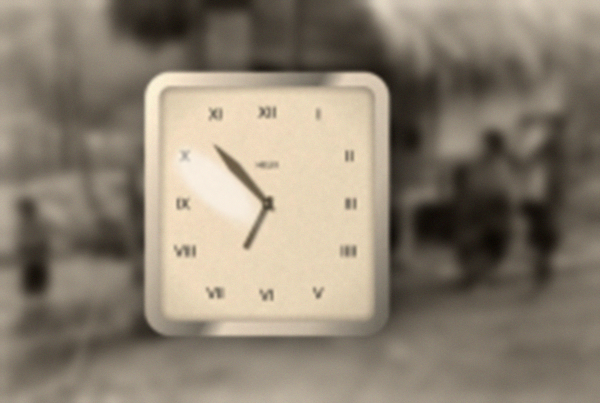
h=6 m=53
